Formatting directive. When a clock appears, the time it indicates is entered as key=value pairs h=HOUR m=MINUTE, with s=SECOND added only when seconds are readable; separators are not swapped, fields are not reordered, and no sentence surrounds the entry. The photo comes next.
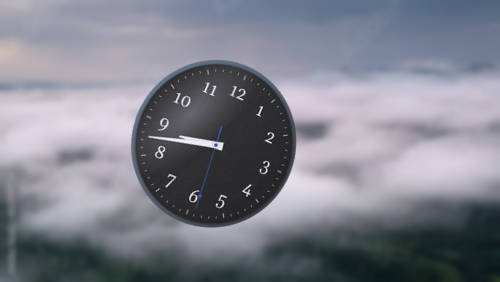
h=8 m=42 s=29
